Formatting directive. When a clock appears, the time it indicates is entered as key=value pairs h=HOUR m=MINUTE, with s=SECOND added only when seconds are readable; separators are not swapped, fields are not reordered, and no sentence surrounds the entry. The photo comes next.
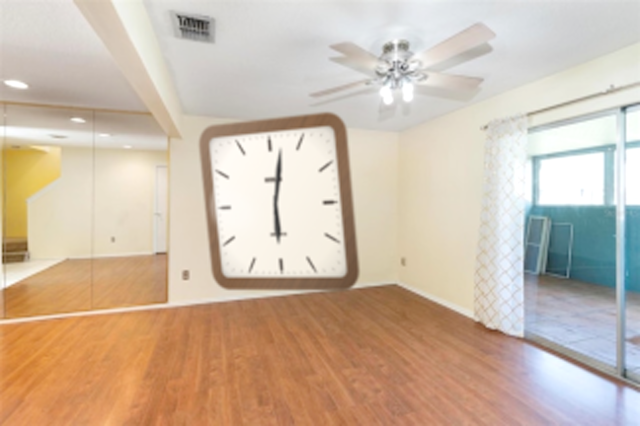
h=6 m=2
